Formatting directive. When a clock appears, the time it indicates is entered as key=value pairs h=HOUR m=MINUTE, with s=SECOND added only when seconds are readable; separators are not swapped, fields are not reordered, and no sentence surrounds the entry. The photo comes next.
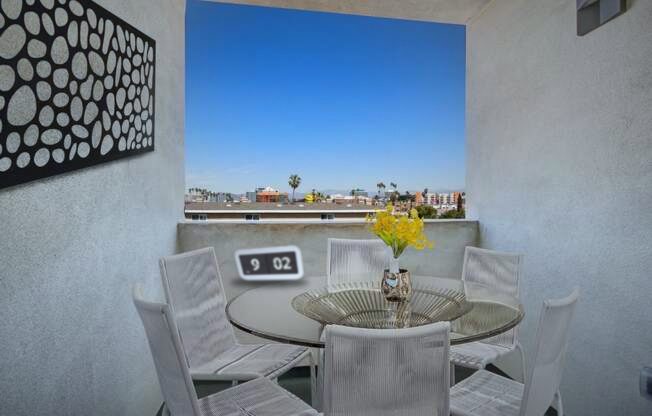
h=9 m=2
